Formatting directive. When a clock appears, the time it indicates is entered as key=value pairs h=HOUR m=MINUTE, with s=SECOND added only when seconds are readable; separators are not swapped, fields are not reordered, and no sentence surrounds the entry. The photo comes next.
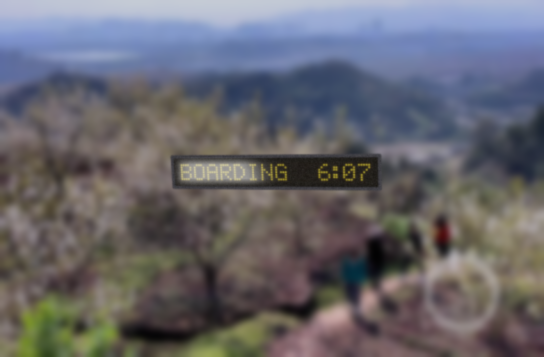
h=6 m=7
